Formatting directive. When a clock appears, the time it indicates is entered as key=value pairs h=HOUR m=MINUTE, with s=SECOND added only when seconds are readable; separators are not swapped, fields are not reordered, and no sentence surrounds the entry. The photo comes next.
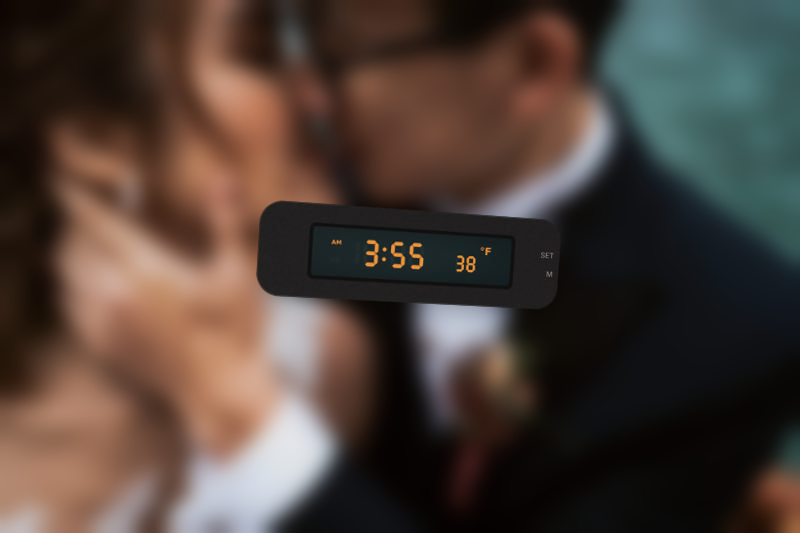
h=3 m=55
